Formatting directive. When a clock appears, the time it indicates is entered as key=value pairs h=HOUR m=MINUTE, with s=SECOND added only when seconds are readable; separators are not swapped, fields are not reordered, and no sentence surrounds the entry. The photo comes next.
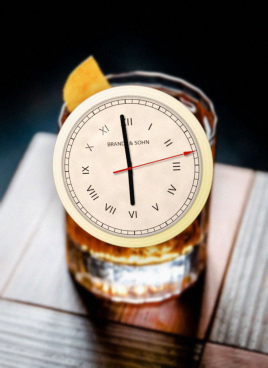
h=5 m=59 s=13
